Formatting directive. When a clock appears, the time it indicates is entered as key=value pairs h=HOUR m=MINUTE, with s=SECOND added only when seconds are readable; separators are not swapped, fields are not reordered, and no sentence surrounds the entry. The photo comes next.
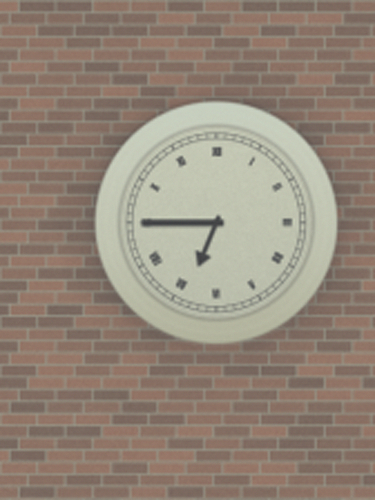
h=6 m=45
